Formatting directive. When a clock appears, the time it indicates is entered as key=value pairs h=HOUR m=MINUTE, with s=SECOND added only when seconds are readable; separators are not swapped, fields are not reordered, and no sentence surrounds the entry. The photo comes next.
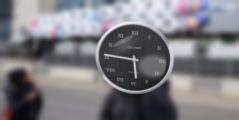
h=5 m=46
